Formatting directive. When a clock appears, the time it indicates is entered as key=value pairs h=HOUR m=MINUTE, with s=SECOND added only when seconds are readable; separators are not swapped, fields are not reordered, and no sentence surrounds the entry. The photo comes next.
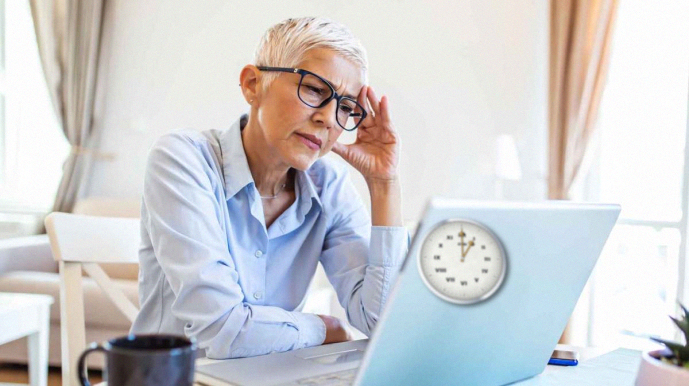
h=1 m=0
